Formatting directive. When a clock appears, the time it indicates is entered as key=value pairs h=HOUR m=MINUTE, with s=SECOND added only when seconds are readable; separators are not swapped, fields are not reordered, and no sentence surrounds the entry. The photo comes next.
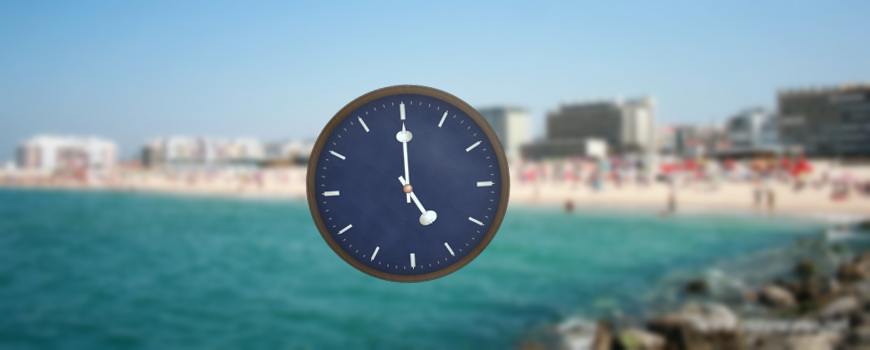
h=5 m=0
